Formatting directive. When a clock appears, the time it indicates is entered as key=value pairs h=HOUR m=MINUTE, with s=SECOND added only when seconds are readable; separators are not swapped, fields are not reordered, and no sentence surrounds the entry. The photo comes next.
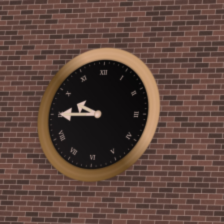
h=9 m=45
